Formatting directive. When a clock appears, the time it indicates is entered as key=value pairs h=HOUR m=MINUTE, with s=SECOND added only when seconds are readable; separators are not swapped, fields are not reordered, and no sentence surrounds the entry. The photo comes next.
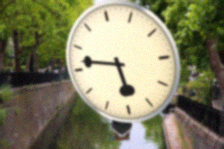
h=5 m=47
